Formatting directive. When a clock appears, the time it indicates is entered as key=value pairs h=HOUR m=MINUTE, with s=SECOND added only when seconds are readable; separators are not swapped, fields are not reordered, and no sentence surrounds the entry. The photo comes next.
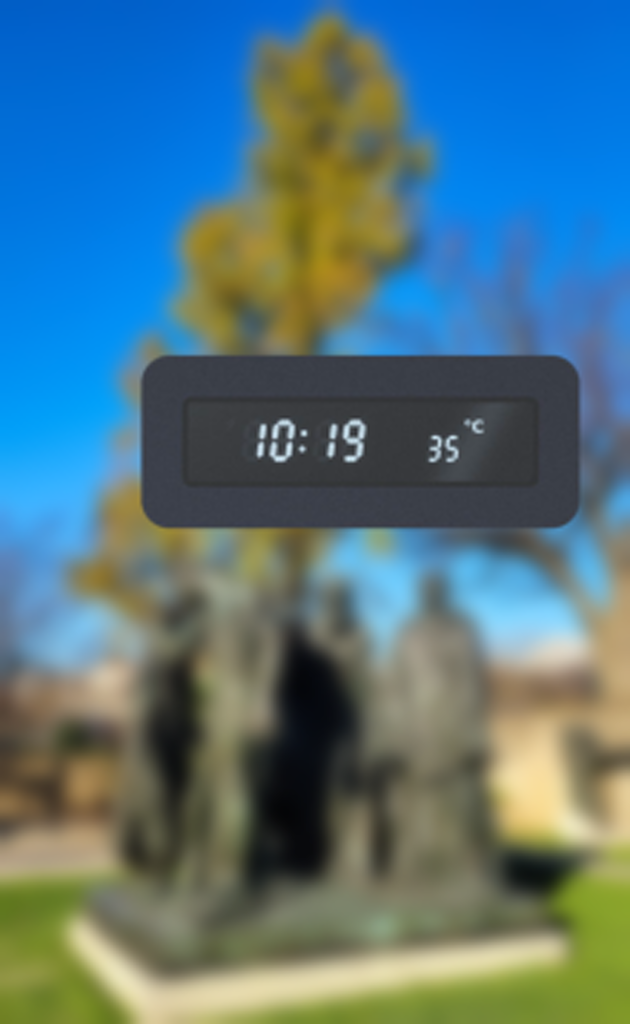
h=10 m=19
